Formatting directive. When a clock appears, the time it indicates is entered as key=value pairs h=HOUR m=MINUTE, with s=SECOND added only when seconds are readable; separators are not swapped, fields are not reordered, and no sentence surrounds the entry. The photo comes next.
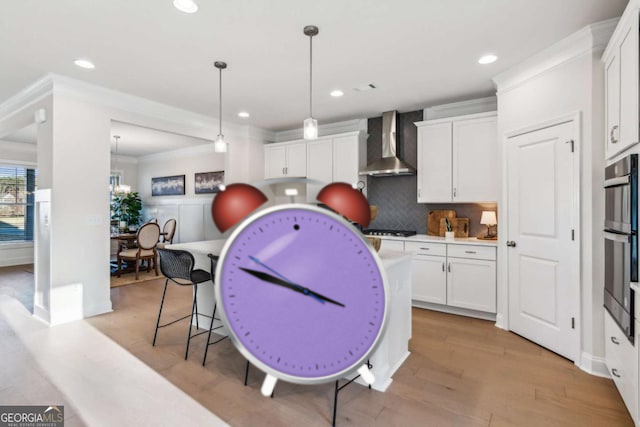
h=3 m=48 s=51
